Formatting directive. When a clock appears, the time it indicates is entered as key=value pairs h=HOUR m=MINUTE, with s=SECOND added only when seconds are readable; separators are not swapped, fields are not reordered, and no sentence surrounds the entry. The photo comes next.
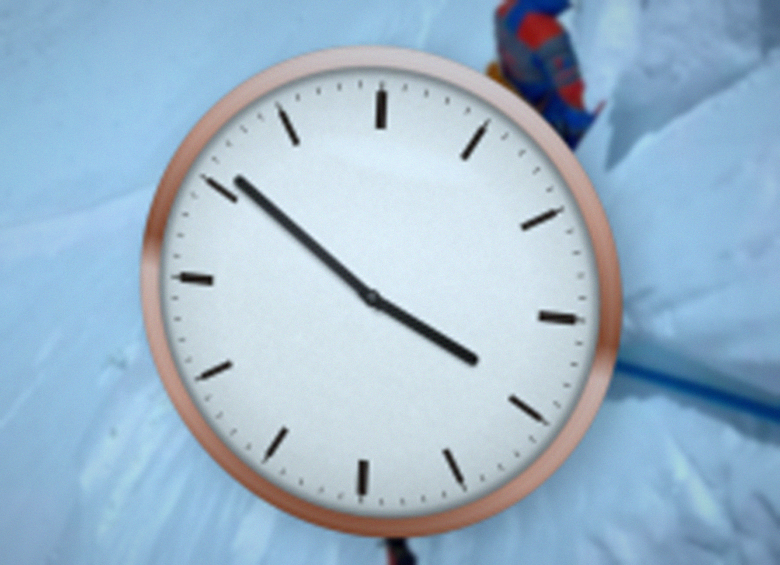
h=3 m=51
